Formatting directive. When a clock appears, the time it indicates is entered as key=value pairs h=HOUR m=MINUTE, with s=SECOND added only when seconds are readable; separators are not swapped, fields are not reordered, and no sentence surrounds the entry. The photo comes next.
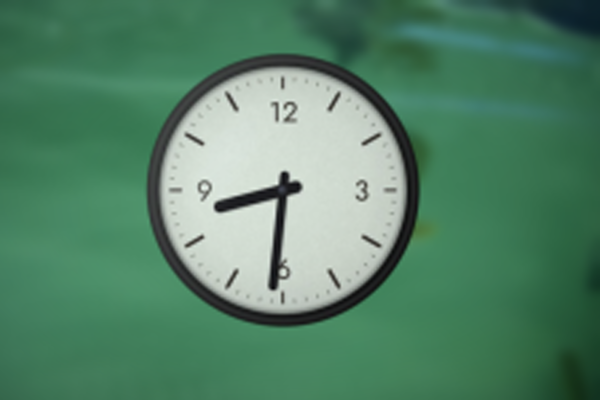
h=8 m=31
